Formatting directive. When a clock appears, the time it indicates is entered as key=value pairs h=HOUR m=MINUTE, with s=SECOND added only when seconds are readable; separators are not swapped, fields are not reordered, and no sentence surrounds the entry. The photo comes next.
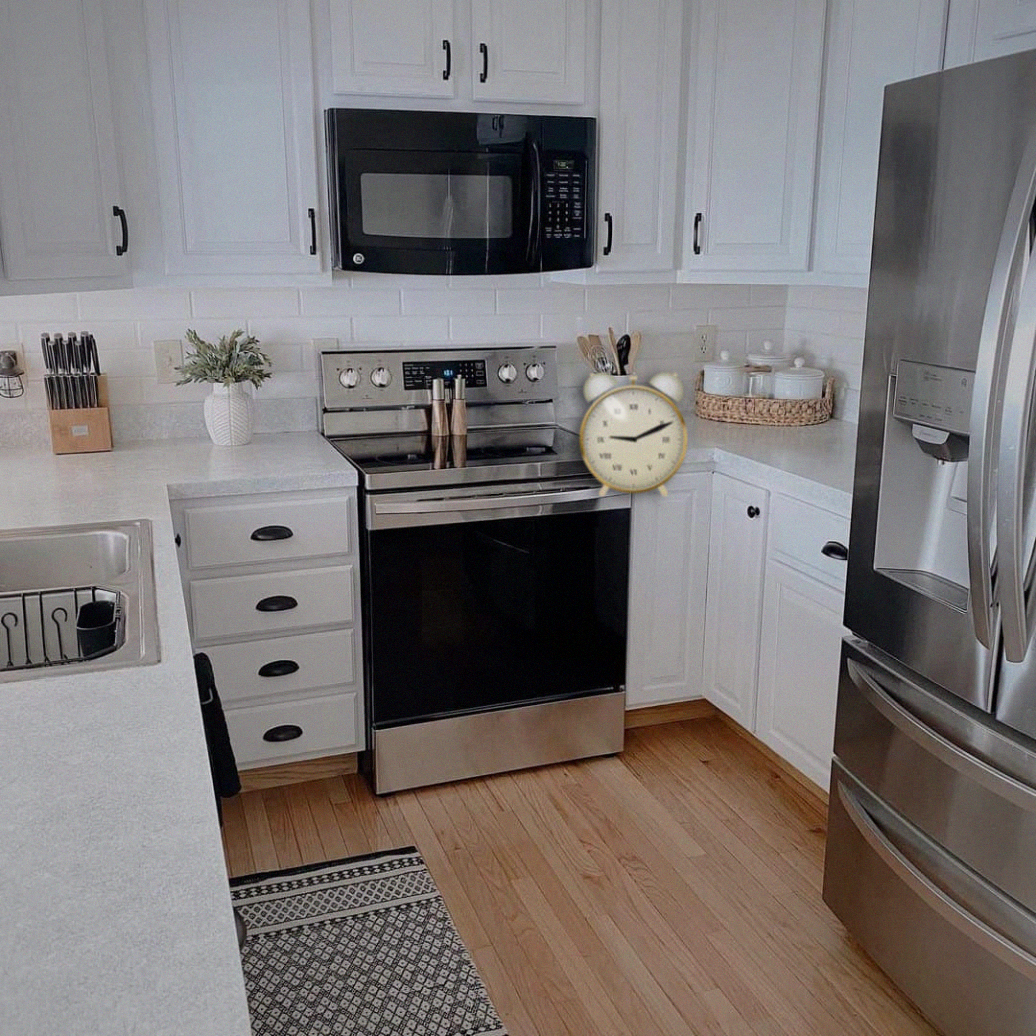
h=9 m=11
